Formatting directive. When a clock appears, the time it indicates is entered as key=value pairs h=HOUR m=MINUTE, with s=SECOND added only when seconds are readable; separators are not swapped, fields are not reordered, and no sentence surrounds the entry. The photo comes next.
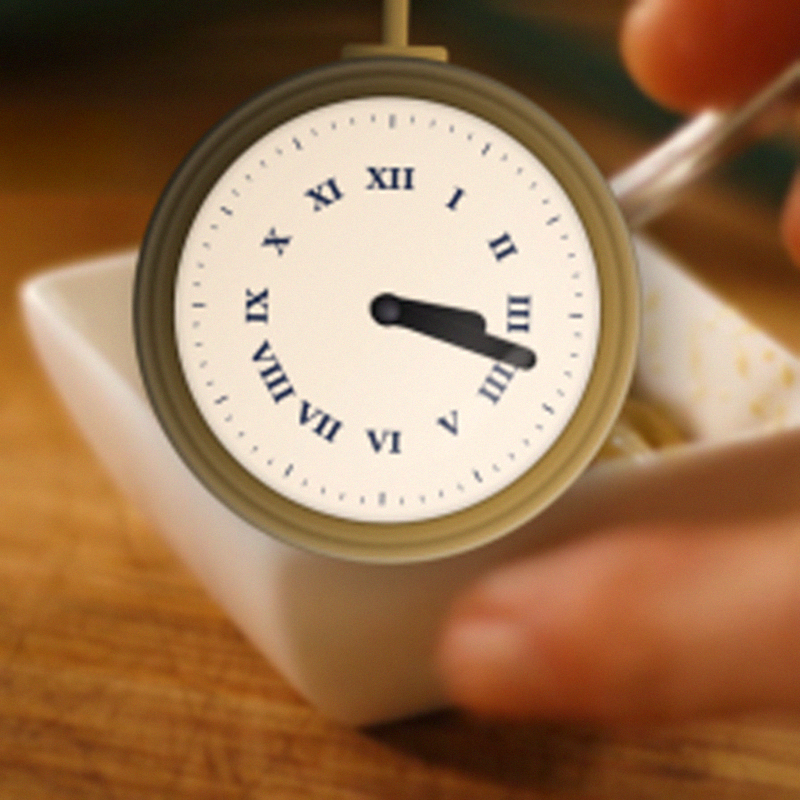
h=3 m=18
